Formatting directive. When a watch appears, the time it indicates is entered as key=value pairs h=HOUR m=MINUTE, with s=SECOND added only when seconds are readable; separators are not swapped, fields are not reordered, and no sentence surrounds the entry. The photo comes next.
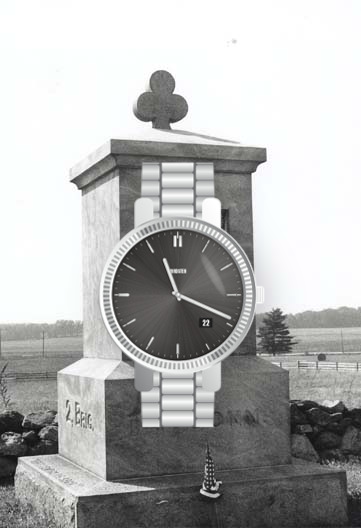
h=11 m=19
